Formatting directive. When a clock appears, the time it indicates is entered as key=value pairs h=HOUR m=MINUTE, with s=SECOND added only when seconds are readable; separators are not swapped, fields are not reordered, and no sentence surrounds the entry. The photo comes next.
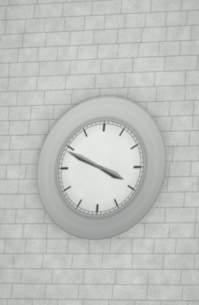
h=3 m=49
